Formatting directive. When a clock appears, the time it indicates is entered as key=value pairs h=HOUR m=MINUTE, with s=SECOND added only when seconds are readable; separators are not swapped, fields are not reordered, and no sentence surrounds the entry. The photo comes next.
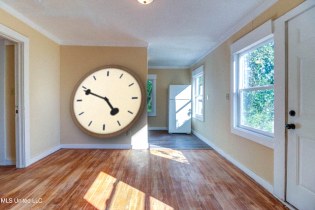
h=4 m=49
